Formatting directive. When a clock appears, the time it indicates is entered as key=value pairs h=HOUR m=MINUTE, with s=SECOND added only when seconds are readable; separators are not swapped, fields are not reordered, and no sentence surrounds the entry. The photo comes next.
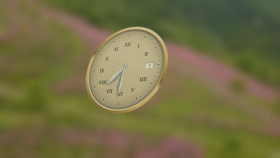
h=7 m=31
